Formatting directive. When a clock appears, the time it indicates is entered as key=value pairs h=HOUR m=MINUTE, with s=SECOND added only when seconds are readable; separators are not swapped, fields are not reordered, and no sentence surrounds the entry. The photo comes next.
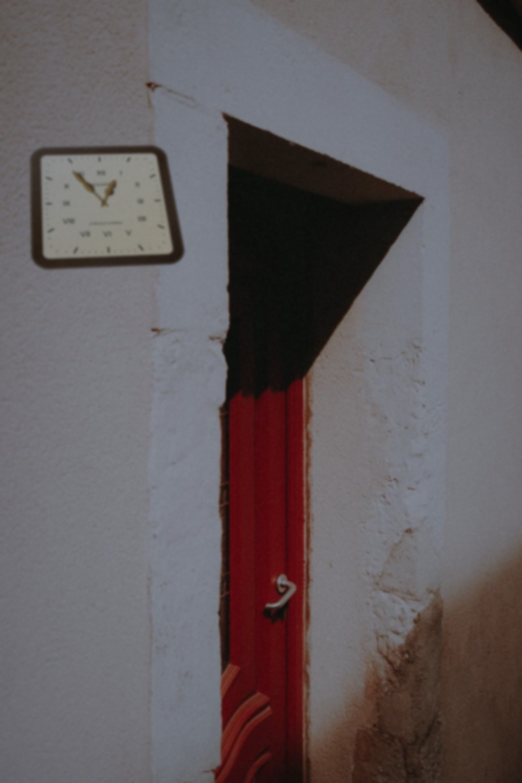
h=12 m=54
